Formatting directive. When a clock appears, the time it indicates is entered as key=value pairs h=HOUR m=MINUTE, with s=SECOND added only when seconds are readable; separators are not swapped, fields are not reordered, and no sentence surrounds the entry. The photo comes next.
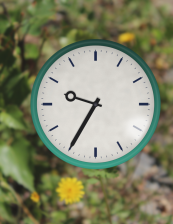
h=9 m=35
